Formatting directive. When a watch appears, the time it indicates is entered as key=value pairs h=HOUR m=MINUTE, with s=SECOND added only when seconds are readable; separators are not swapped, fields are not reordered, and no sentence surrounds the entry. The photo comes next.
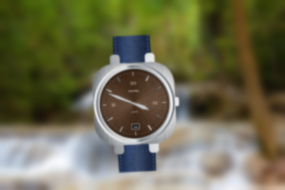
h=3 m=49
